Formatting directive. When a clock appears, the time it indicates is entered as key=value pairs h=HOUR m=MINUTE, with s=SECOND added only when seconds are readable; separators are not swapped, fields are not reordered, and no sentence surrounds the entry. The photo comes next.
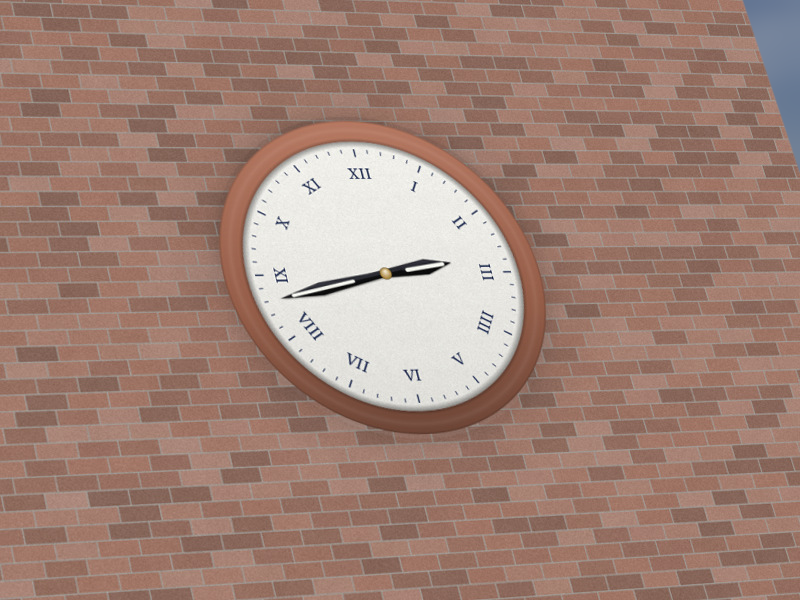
h=2 m=43
